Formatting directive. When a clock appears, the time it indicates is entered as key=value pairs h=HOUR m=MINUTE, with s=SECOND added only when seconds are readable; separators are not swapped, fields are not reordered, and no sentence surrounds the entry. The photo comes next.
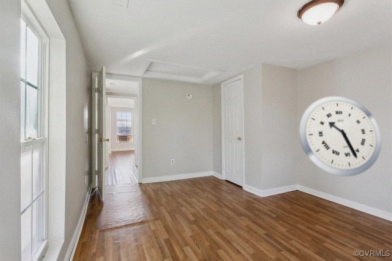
h=10 m=27
